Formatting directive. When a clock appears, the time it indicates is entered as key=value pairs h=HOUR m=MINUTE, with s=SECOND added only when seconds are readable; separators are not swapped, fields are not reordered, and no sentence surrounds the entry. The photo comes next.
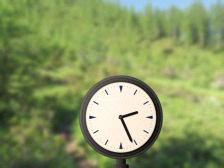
h=2 m=26
